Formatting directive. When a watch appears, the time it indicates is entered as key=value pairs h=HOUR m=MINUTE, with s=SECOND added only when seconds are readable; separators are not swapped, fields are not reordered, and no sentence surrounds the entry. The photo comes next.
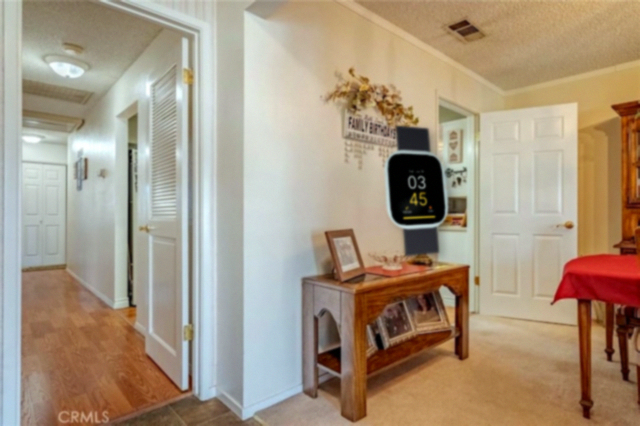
h=3 m=45
